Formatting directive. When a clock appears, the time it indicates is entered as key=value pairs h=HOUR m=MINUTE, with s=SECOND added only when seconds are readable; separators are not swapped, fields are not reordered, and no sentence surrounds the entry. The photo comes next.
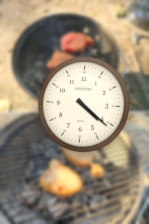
h=4 m=21
